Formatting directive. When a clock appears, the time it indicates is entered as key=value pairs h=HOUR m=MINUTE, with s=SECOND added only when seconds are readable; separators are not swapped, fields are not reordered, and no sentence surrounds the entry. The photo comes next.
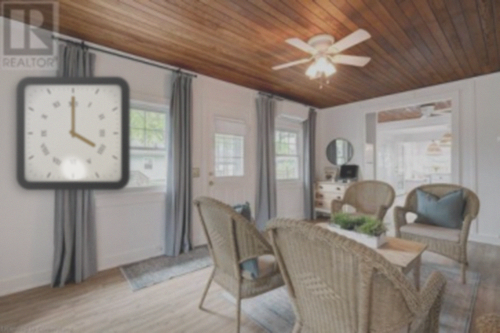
h=4 m=0
